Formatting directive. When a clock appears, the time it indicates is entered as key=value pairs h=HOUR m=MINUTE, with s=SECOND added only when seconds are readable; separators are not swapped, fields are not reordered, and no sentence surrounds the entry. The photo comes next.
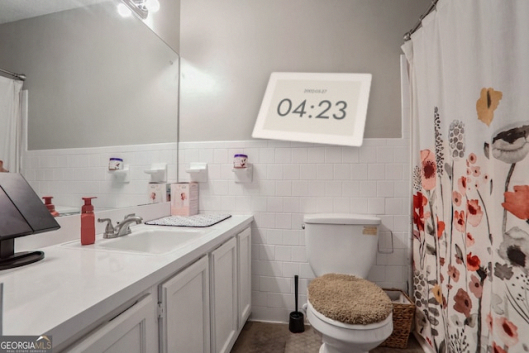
h=4 m=23
